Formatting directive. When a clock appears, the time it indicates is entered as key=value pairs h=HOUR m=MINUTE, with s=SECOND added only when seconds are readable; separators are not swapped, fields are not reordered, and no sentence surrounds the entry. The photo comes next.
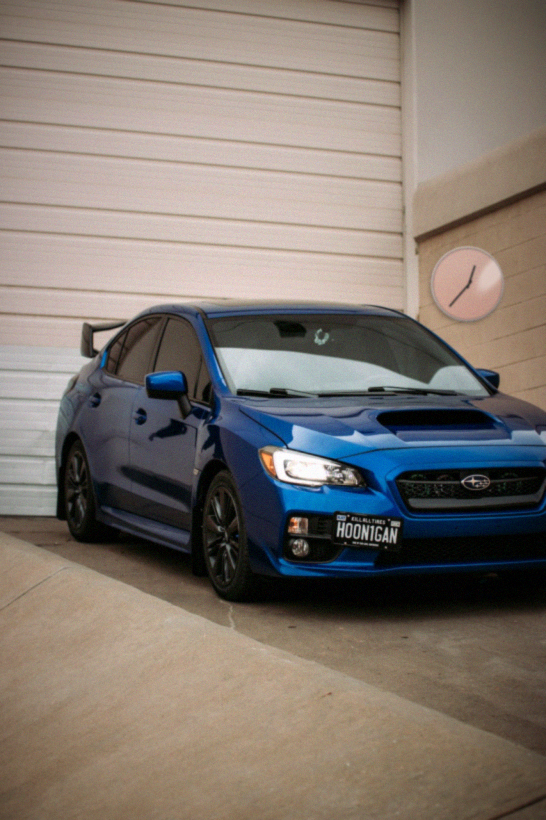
h=12 m=37
